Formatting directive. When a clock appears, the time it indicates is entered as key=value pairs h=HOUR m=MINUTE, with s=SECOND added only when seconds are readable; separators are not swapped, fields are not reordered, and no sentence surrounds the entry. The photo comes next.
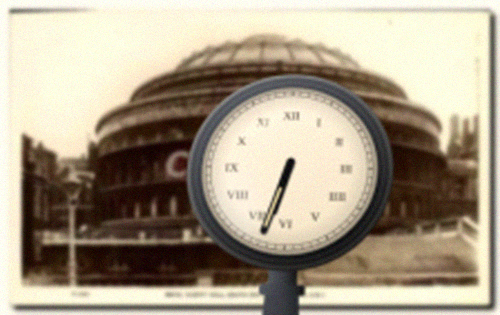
h=6 m=33
